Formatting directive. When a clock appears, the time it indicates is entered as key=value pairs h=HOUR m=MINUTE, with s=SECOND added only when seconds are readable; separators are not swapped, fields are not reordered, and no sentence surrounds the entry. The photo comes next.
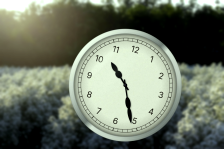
h=10 m=26
